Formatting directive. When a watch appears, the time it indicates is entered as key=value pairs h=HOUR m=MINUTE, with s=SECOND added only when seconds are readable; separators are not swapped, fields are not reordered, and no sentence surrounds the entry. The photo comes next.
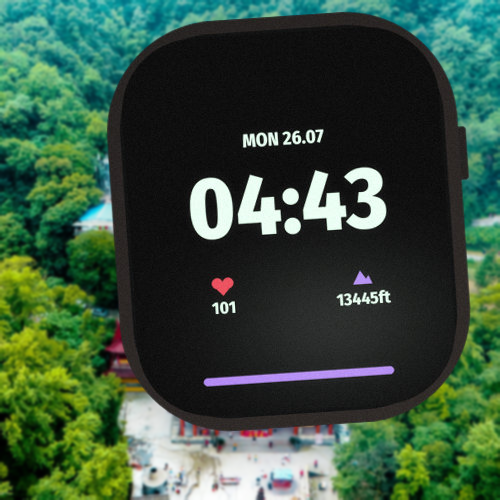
h=4 m=43
